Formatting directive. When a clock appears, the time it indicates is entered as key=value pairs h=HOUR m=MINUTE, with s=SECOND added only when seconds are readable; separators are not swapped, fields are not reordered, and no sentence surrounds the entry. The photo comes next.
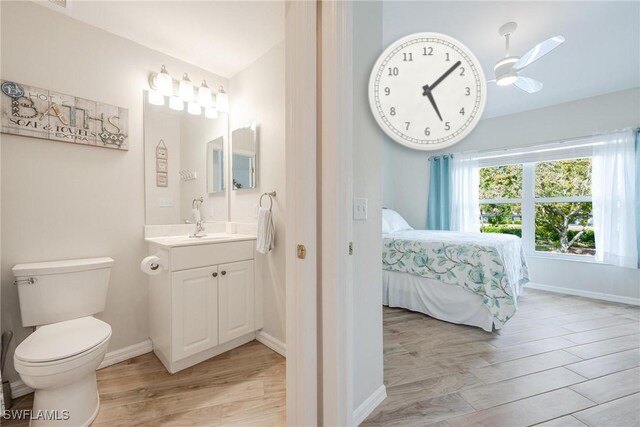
h=5 m=8
